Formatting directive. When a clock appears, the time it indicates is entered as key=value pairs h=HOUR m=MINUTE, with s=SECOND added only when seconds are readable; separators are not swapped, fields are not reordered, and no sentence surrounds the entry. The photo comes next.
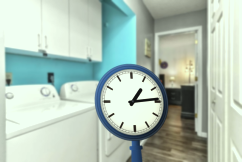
h=1 m=14
